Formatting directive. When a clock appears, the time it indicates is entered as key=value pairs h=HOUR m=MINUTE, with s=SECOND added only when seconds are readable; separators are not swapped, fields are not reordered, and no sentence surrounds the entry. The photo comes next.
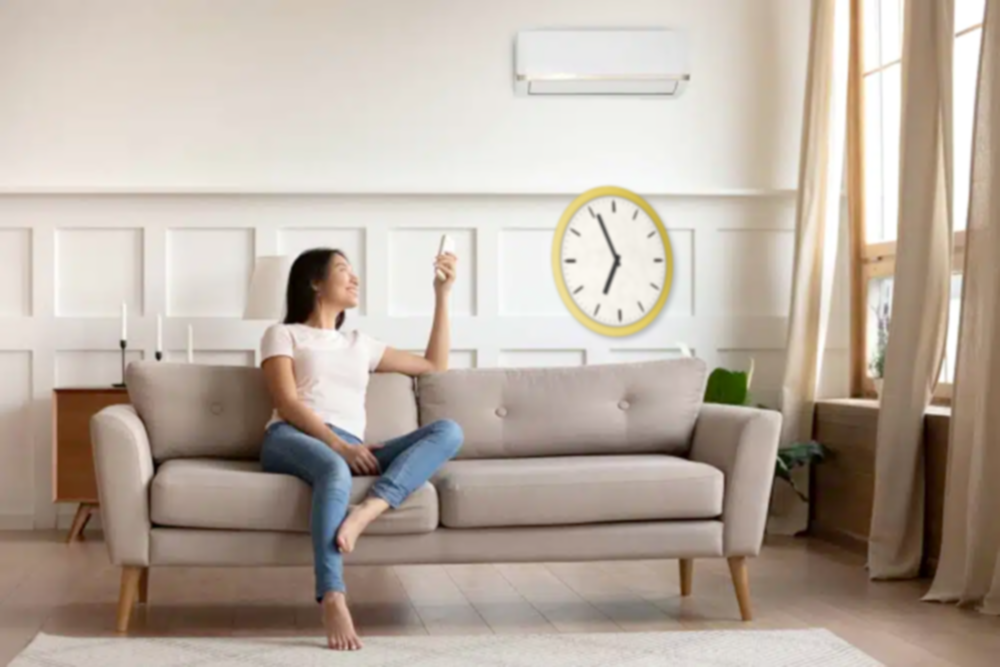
h=6 m=56
